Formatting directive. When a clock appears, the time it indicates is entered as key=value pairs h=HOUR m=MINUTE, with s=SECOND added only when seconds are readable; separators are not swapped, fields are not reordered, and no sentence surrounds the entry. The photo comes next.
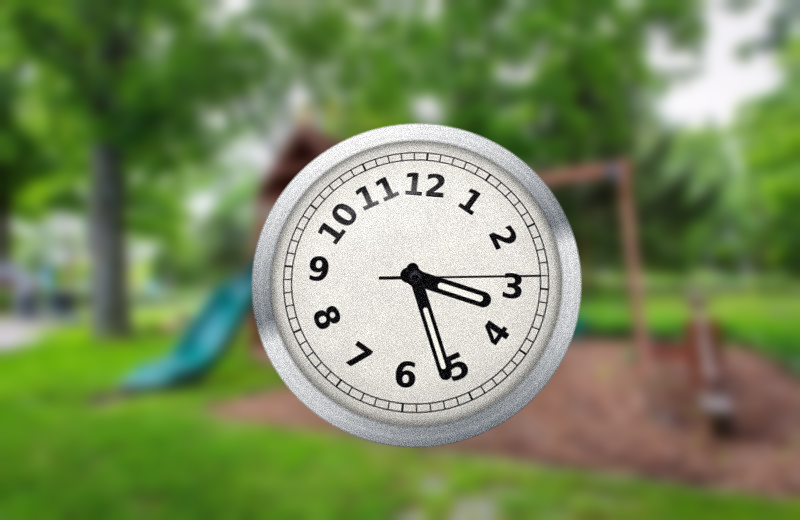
h=3 m=26 s=14
